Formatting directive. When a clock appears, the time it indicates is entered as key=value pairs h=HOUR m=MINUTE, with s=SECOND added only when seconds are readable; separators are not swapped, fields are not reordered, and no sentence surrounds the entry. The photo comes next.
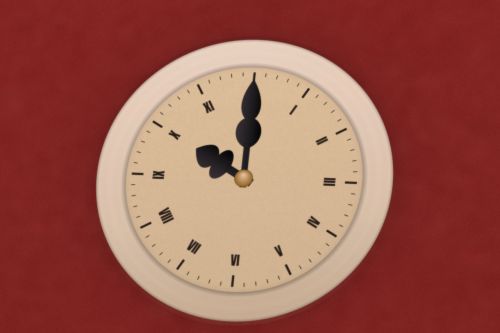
h=10 m=0
